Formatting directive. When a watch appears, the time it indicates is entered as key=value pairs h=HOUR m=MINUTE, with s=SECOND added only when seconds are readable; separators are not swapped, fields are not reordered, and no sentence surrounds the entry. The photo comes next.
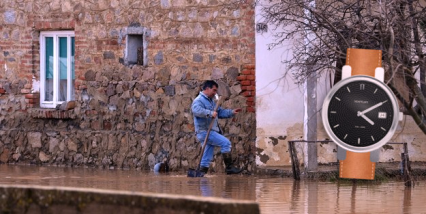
h=4 m=10
